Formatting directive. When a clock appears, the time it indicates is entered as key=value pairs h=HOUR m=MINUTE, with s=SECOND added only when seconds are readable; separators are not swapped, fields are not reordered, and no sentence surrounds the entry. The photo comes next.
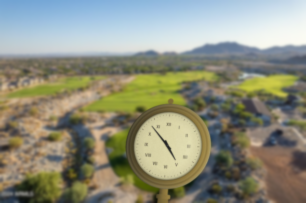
h=4 m=53
